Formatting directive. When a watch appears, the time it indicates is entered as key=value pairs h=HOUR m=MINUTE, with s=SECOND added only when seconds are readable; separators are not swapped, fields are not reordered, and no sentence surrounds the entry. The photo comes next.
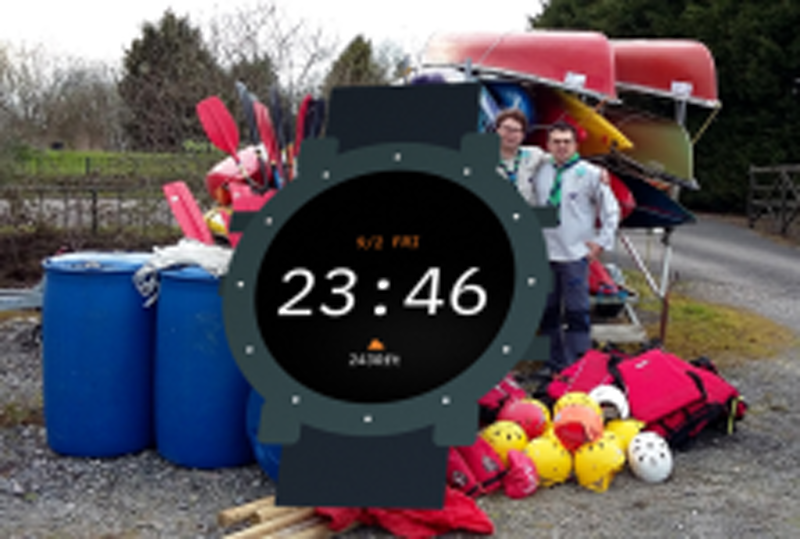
h=23 m=46
